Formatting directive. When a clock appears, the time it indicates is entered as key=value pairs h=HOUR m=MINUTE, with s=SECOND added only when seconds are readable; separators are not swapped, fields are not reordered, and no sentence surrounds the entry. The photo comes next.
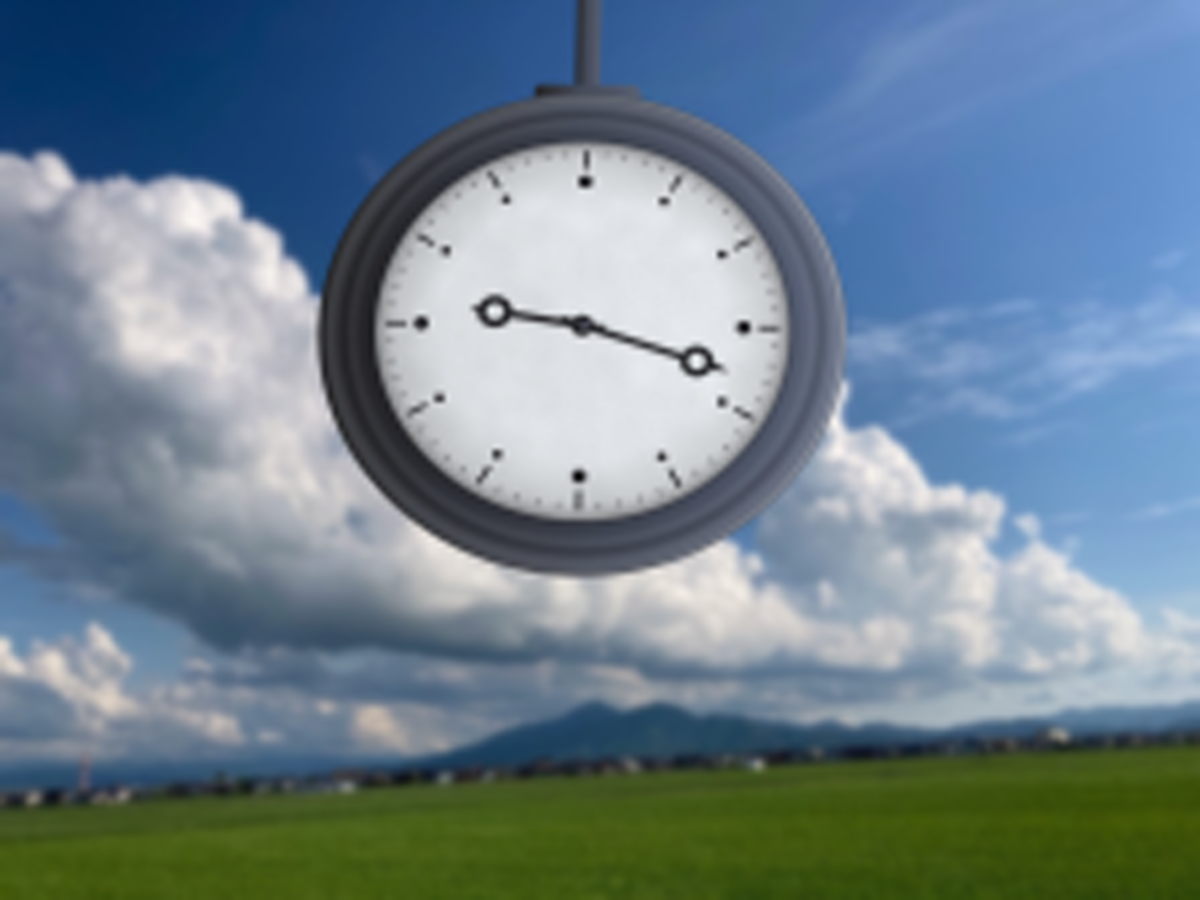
h=9 m=18
